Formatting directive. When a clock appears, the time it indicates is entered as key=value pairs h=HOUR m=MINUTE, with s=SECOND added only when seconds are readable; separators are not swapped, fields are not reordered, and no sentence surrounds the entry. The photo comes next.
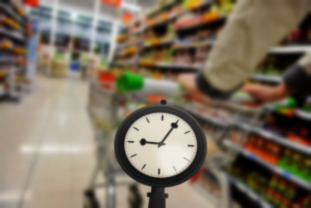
h=9 m=5
